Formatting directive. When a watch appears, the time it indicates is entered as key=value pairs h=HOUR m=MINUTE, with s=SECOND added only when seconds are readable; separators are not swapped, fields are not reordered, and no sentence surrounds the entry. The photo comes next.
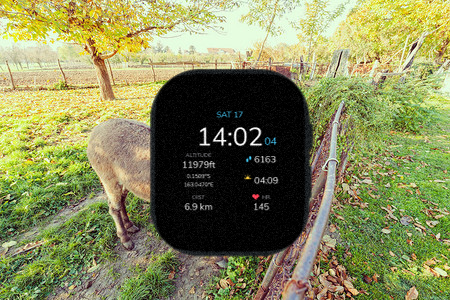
h=14 m=2 s=4
